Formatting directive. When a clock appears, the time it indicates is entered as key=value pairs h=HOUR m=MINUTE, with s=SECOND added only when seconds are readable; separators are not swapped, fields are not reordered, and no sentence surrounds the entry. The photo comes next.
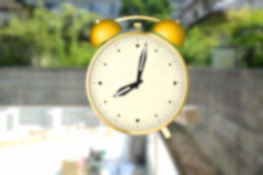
h=8 m=2
